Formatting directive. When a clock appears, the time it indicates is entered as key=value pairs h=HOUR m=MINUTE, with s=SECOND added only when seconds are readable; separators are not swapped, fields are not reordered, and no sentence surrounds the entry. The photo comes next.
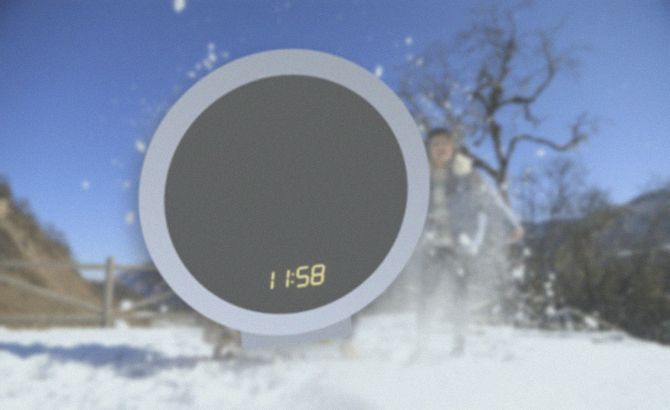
h=11 m=58
